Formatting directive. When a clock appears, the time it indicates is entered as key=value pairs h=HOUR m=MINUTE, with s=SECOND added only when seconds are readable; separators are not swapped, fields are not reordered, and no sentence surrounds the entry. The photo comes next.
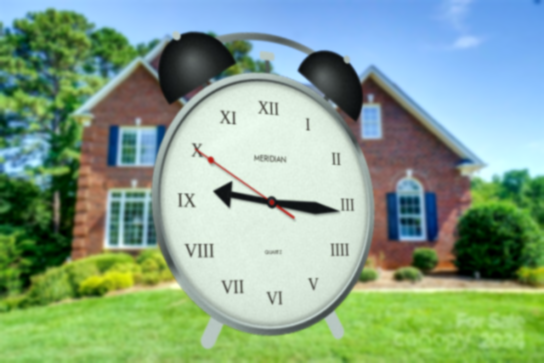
h=9 m=15 s=50
